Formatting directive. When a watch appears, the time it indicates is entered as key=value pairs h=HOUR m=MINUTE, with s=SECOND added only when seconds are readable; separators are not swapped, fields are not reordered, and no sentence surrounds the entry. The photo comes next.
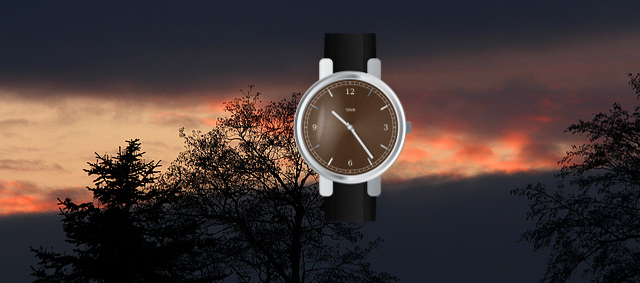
h=10 m=24
